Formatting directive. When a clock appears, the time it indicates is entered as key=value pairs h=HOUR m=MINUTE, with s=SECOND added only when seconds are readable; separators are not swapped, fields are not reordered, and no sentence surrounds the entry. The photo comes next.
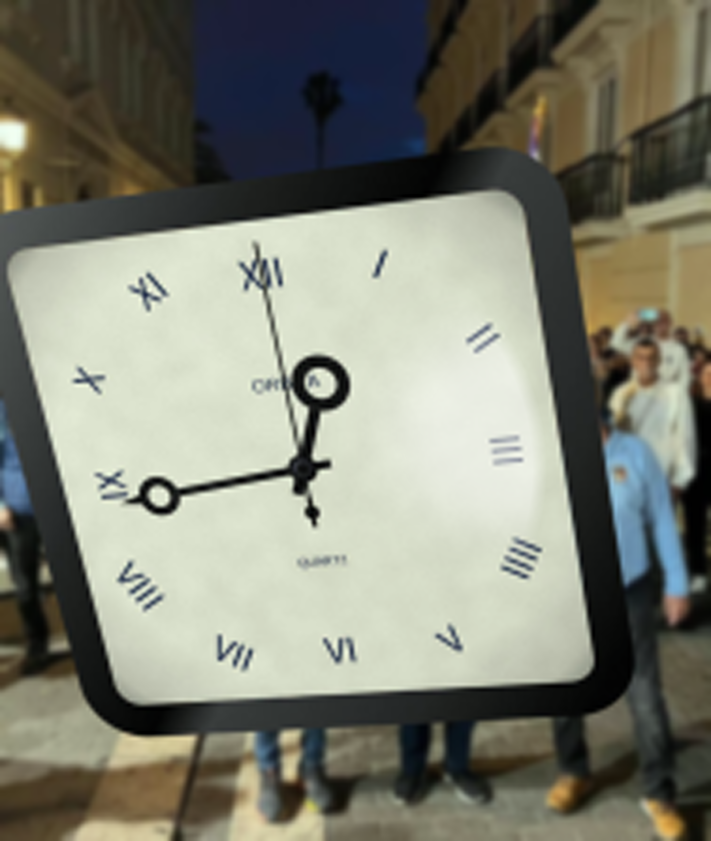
h=12 m=44 s=0
